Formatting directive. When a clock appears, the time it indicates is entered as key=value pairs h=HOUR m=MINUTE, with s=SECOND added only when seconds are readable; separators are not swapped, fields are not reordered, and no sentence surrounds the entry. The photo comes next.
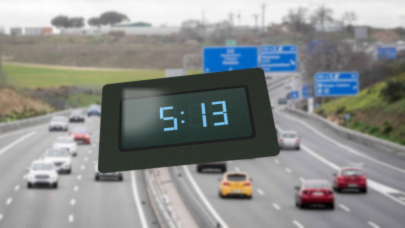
h=5 m=13
